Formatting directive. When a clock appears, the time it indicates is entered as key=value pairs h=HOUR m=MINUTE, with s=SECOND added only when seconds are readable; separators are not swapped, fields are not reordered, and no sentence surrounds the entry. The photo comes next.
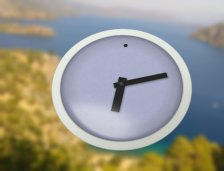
h=6 m=12
